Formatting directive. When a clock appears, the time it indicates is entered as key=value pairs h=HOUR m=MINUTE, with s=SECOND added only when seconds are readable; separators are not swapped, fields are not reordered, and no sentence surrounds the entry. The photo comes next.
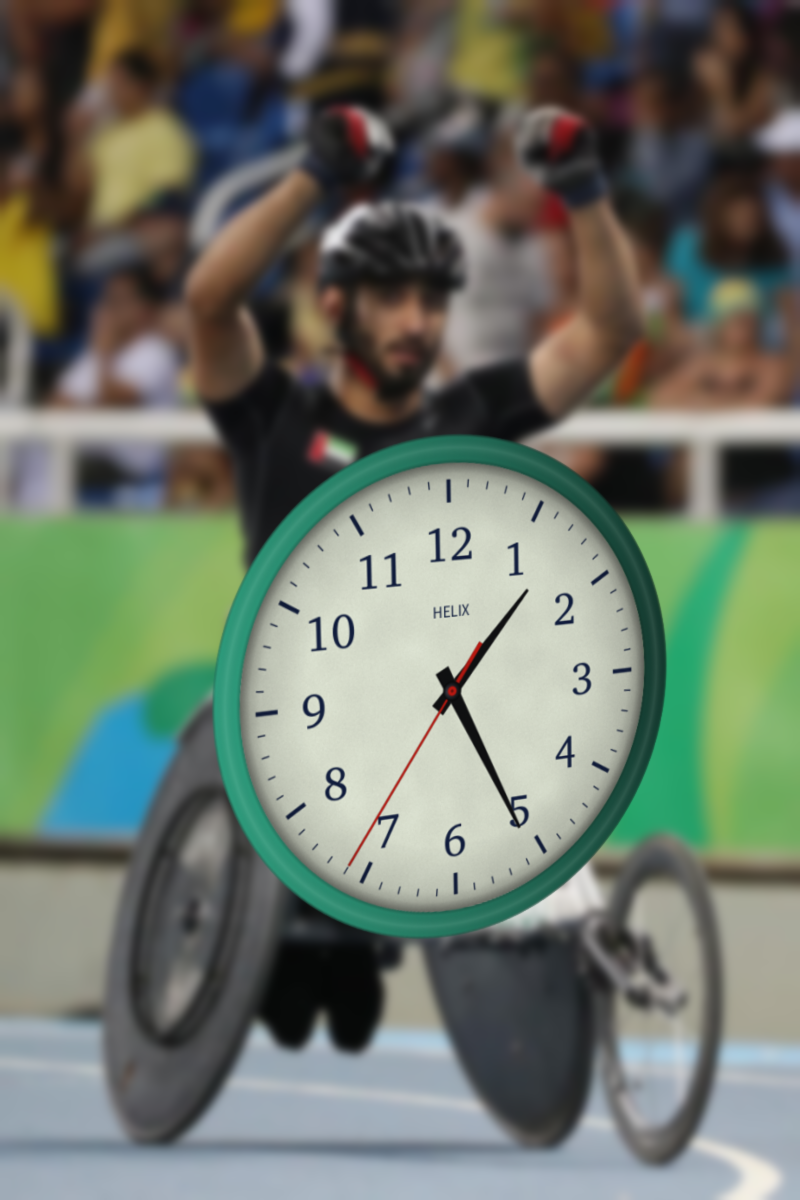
h=1 m=25 s=36
